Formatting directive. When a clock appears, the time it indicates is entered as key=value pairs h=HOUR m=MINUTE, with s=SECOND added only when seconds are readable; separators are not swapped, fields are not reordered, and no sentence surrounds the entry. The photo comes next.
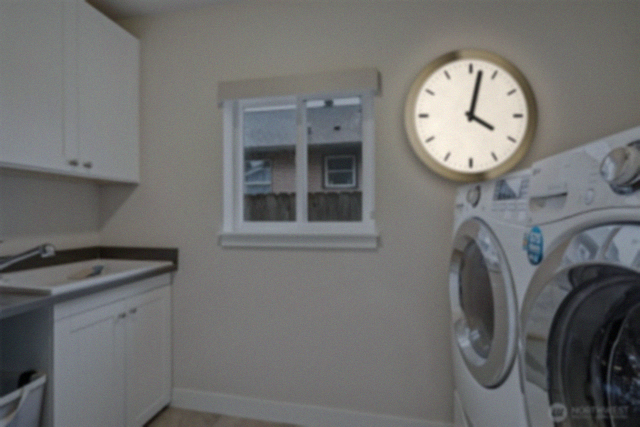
h=4 m=2
